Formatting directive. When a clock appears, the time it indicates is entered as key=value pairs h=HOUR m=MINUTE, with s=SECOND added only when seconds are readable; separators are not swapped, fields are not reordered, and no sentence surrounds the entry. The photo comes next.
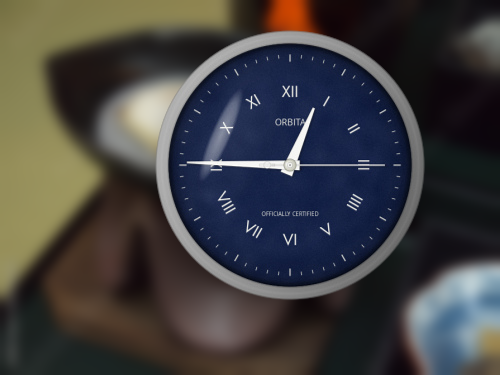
h=12 m=45 s=15
